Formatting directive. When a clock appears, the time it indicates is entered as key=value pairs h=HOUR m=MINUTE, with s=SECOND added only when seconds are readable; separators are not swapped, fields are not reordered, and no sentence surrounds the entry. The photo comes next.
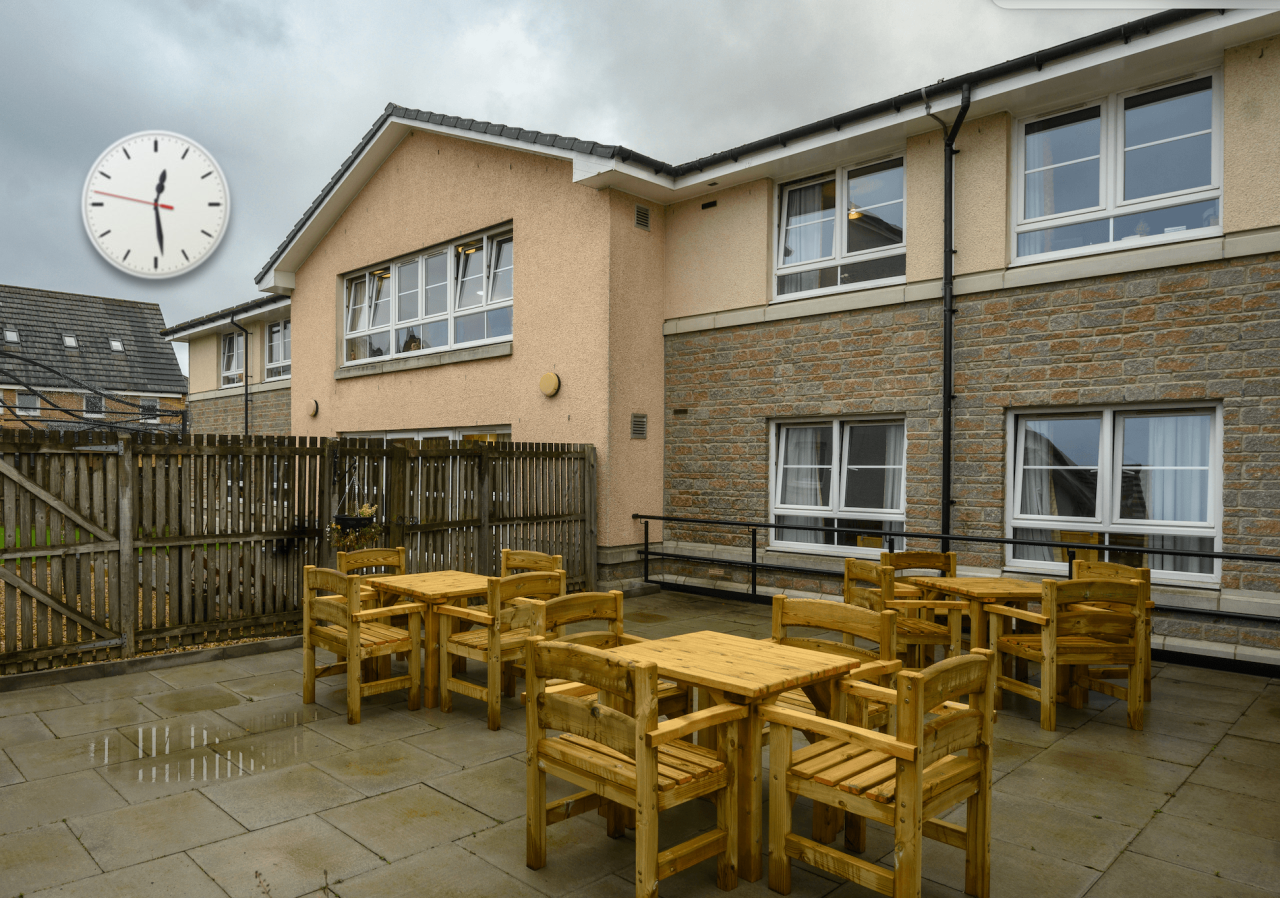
h=12 m=28 s=47
